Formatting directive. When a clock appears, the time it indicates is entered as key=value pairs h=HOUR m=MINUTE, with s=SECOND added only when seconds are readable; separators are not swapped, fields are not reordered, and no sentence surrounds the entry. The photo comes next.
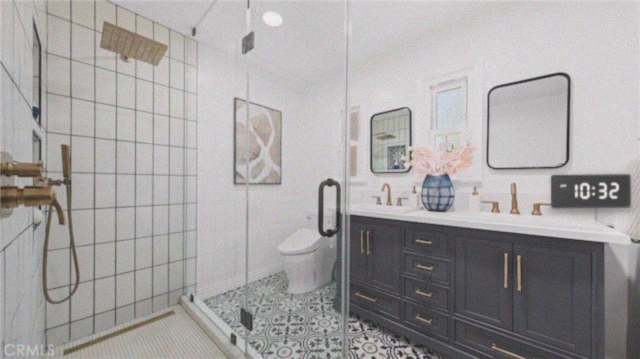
h=10 m=32
